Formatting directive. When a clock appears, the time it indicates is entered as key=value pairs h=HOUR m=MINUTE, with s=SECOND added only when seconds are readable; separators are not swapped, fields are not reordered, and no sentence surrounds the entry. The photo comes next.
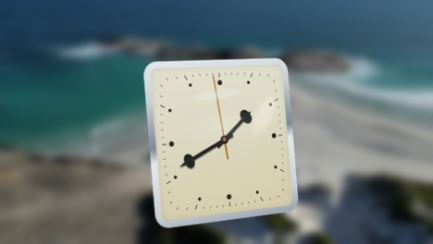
h=1 m=40 s=59
